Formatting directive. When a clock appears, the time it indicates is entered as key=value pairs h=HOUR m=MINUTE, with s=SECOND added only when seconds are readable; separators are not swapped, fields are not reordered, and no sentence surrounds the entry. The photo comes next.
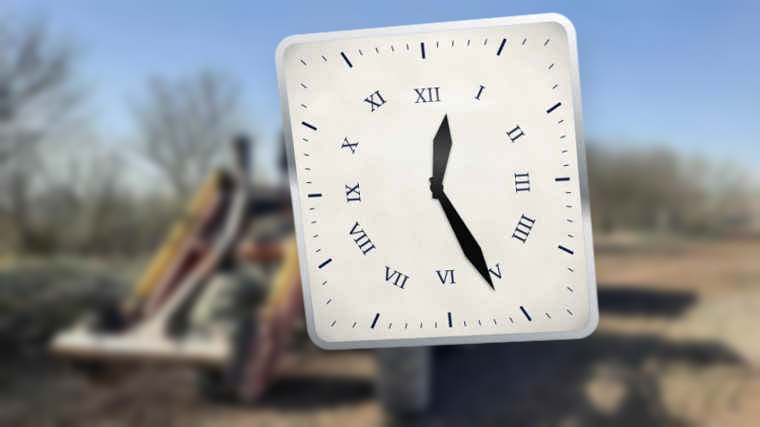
h=12 m=26
